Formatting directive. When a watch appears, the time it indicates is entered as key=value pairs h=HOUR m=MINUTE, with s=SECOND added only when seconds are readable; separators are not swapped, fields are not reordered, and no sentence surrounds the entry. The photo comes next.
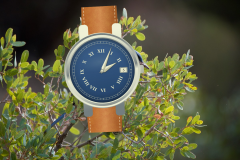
h=2 m=4
